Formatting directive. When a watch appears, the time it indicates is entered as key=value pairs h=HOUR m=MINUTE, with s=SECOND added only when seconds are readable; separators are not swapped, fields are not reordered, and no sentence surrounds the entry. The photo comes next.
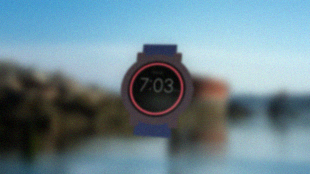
h=7 m=3
